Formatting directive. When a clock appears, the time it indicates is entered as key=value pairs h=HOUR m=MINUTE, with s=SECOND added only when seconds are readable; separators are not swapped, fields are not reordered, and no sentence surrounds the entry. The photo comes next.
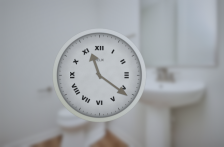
h=11 m=21
